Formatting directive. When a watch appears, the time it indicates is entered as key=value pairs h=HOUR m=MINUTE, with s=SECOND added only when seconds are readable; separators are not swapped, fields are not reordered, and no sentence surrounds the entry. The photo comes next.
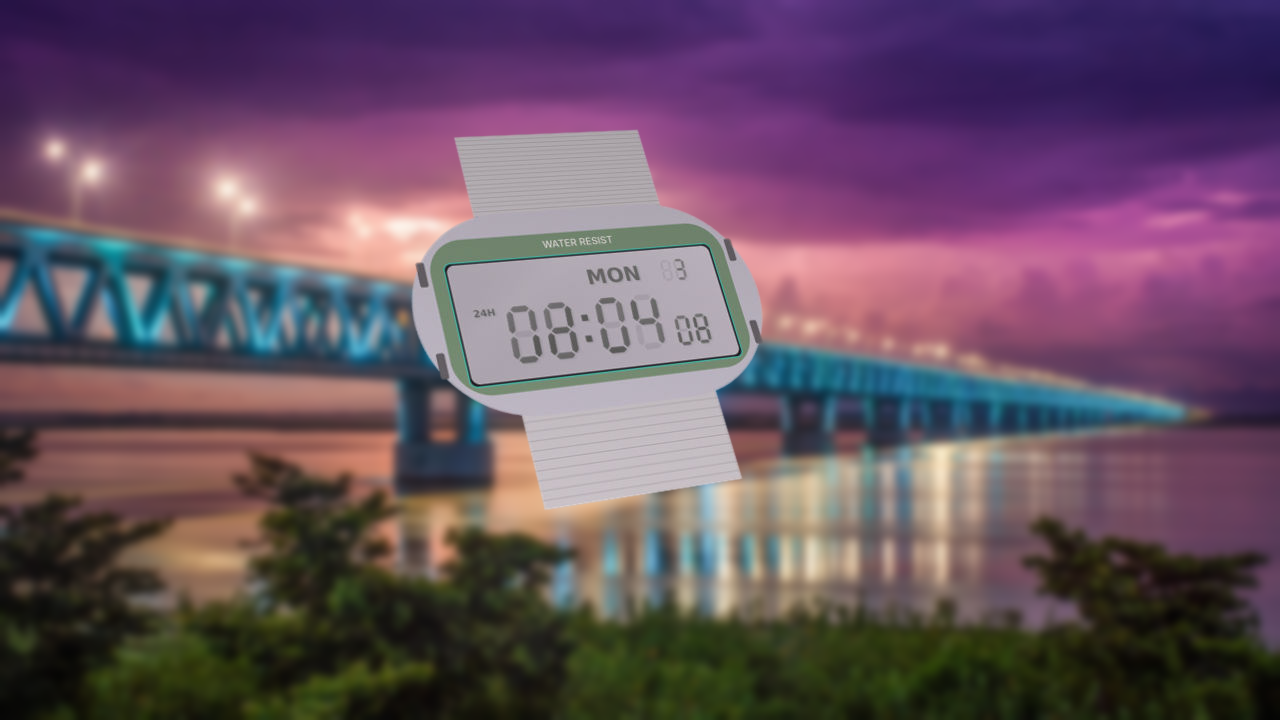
h=8 m=4 s=8
